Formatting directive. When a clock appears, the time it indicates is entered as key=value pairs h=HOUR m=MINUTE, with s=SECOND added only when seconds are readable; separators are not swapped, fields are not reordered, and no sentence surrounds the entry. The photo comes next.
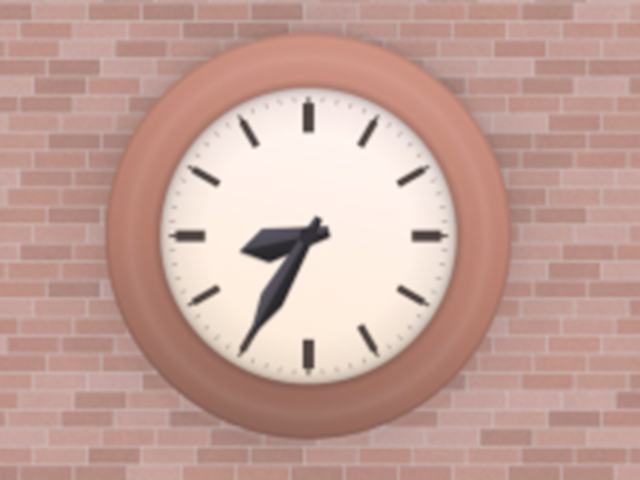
h=8 m=35
